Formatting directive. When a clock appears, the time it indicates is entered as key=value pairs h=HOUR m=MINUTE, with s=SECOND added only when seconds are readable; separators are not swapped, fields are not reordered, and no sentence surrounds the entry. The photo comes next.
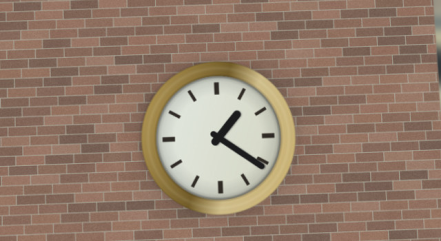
h=1 m=21
